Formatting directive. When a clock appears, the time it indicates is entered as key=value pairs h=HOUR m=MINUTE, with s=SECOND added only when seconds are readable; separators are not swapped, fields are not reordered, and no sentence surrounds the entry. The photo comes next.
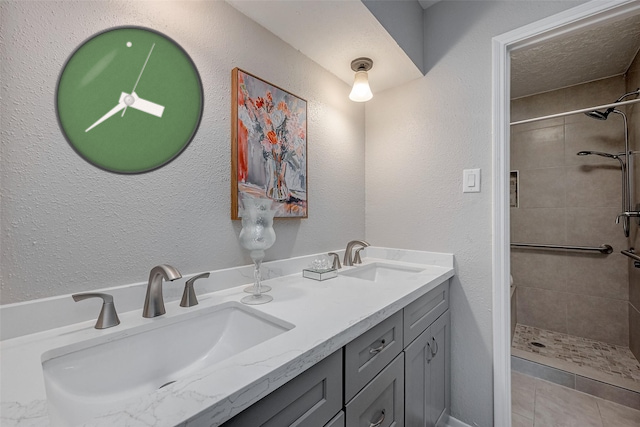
h=3 m=39 s=4
